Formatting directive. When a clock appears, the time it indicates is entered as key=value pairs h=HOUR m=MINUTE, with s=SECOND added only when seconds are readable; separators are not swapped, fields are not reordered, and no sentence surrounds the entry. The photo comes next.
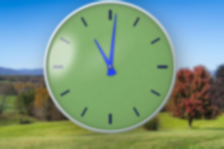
h=11 m=1
